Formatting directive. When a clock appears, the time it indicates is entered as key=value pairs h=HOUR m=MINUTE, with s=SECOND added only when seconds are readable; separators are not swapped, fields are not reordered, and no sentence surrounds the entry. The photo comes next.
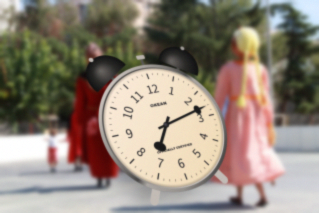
h=7 m=13
